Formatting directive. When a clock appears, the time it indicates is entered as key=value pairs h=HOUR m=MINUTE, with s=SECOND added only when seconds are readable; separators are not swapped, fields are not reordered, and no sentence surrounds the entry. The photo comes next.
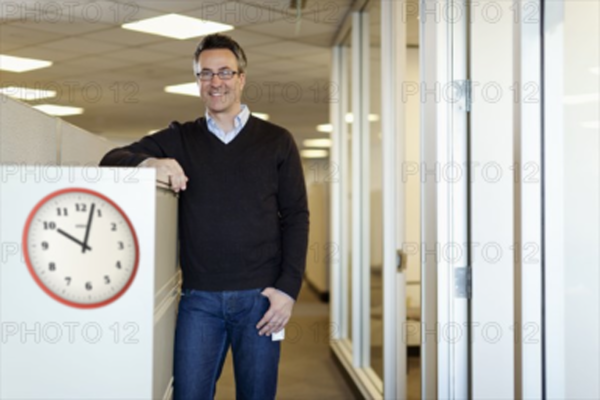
h=10 m=3
